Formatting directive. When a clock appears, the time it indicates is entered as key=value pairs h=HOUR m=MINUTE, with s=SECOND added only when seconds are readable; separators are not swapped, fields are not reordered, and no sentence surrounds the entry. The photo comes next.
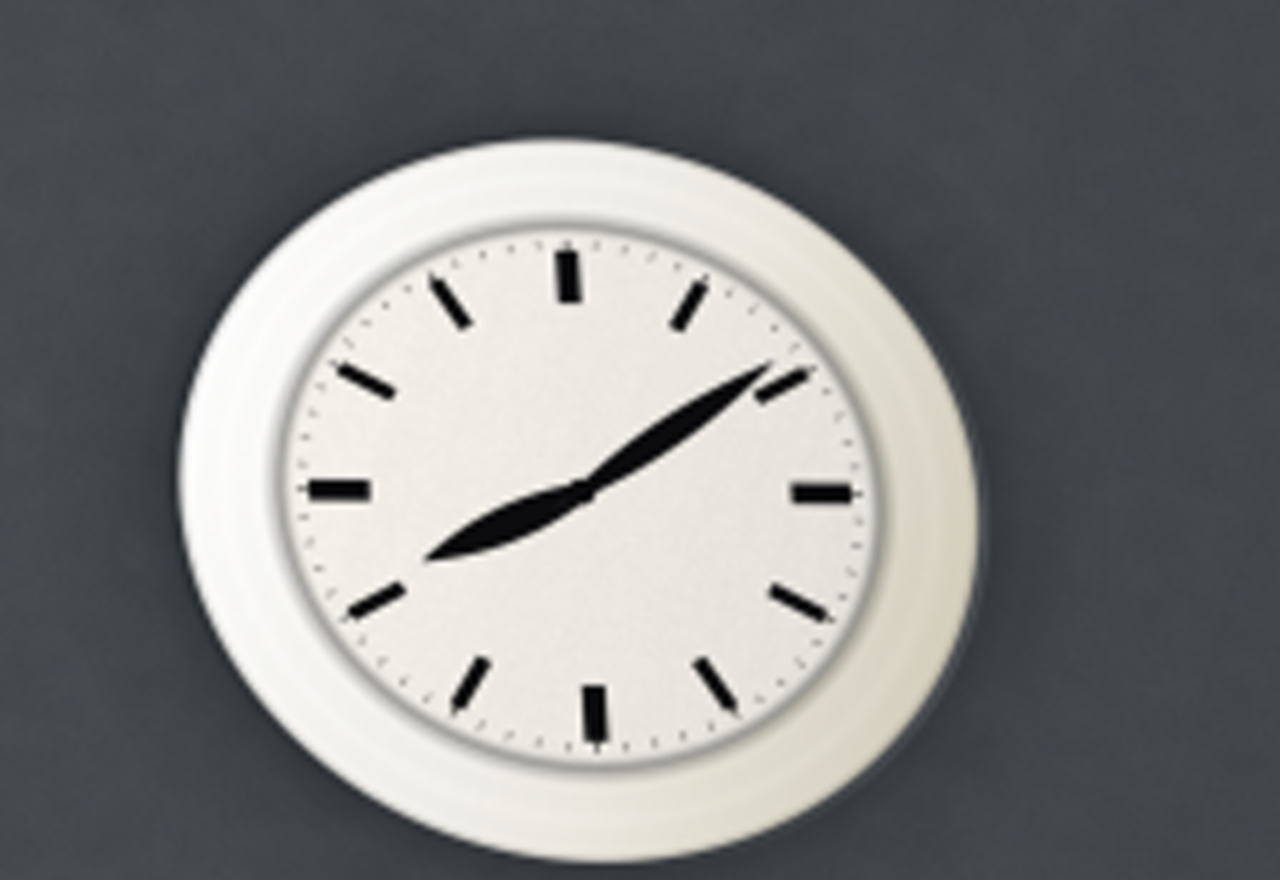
h=8 m=9
